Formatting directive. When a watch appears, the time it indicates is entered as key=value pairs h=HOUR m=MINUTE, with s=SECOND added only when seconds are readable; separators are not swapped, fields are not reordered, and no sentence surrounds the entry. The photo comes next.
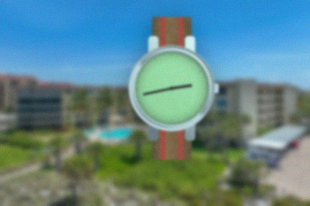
h=2 m=43
